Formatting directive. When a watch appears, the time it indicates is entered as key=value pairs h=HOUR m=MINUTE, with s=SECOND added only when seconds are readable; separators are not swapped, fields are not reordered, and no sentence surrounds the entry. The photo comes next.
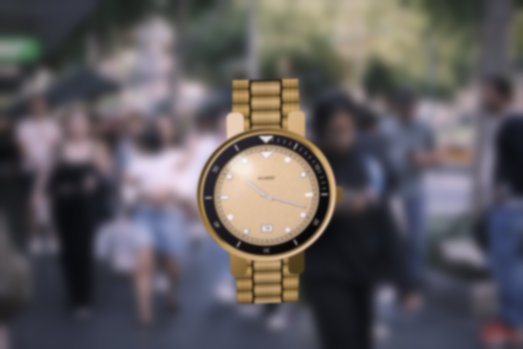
h=10 m=18
